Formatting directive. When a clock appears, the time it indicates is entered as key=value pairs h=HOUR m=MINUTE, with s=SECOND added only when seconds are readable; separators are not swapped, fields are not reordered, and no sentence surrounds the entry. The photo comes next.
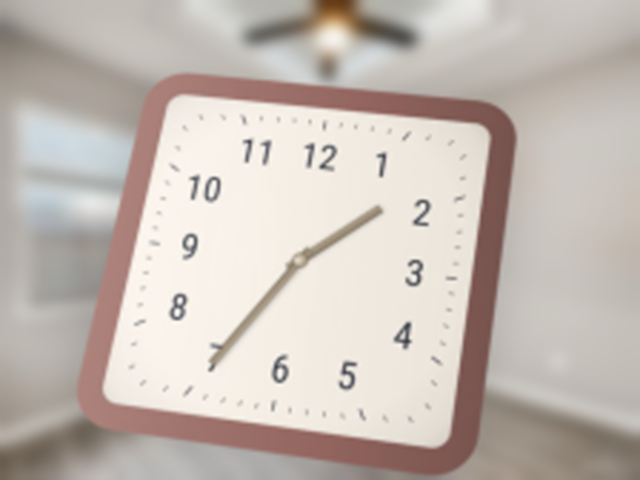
h=1 m=35
